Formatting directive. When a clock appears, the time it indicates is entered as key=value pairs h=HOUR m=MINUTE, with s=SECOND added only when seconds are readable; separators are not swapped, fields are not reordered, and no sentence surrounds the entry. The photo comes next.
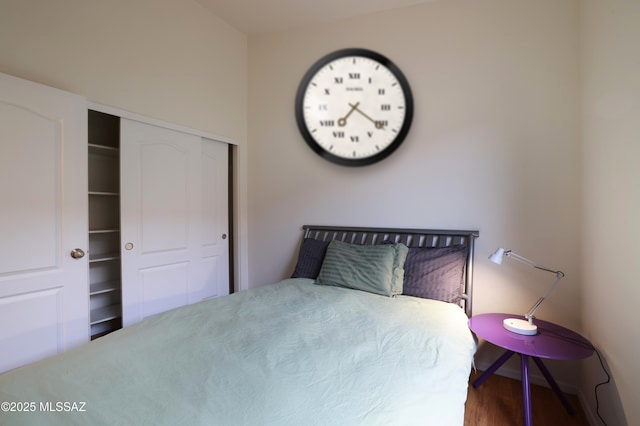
h=7 m=21
